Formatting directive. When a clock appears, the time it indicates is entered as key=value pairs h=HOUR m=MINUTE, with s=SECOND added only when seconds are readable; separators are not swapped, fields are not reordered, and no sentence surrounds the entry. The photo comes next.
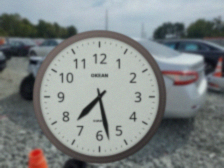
h=7 m=28
